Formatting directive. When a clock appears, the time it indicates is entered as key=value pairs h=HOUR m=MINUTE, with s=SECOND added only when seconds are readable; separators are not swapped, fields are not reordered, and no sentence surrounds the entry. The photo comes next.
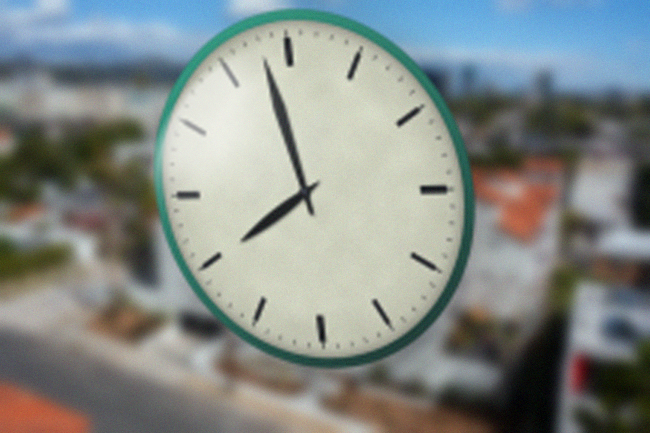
h=7 m=58
